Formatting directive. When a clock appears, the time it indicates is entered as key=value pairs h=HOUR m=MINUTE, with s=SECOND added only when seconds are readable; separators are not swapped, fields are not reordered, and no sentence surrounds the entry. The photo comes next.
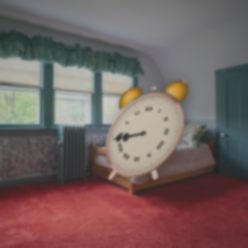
h=8 m=44
